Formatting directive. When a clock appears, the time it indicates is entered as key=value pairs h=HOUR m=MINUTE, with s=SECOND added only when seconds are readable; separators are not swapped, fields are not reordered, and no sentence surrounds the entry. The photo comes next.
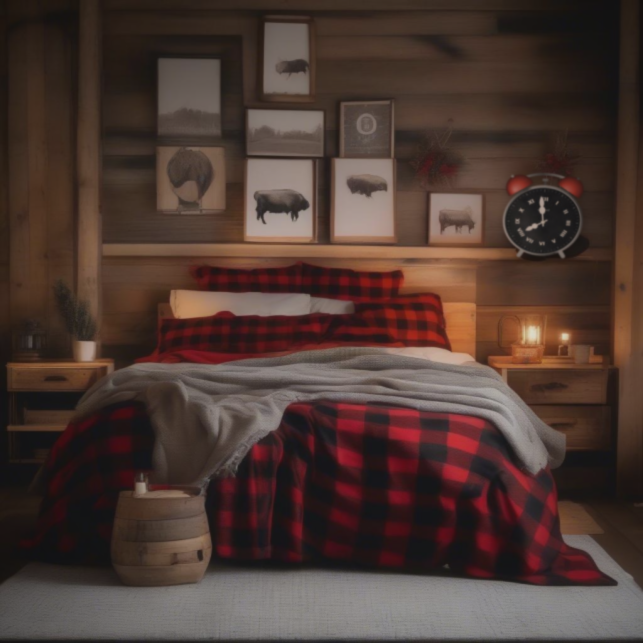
h=7 m=59
